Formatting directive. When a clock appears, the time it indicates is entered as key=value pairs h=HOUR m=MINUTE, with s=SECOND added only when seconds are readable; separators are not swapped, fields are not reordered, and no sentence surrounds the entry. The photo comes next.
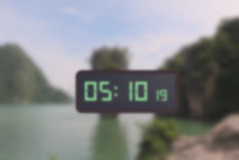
h=5 m=10
